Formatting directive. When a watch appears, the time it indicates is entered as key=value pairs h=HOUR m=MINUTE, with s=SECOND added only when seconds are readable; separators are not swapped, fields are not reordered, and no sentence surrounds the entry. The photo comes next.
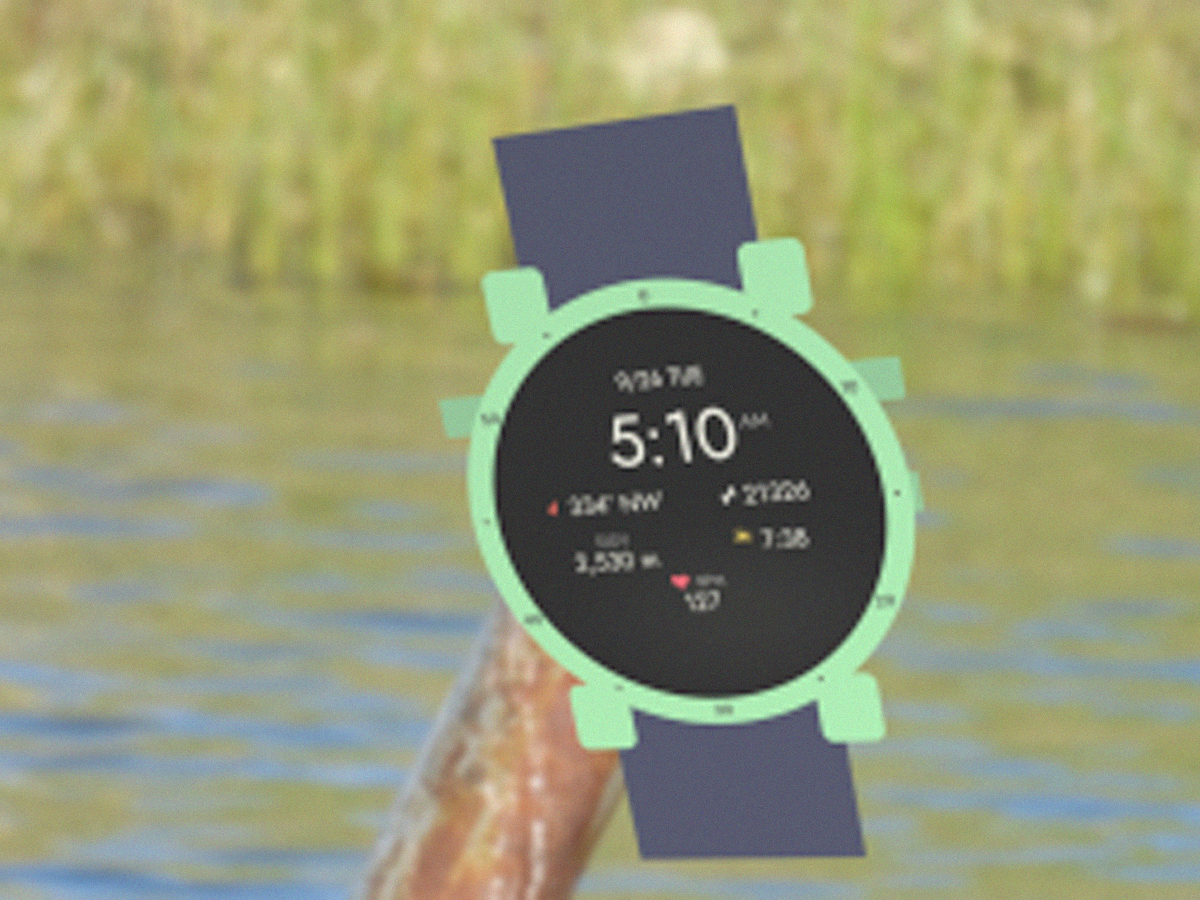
h=5 m=10
